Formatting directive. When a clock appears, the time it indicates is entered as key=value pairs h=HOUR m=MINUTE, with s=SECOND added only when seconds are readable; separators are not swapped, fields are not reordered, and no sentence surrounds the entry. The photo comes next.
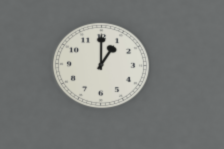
h=1 m=0
